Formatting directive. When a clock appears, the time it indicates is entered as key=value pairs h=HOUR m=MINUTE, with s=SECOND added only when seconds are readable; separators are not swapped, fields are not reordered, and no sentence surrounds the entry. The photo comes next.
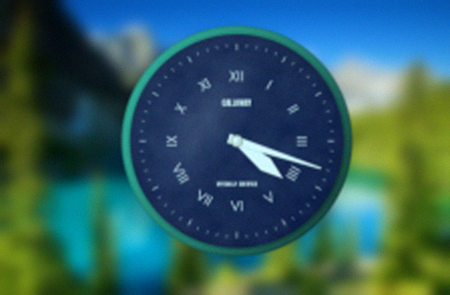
h=4 m=18
